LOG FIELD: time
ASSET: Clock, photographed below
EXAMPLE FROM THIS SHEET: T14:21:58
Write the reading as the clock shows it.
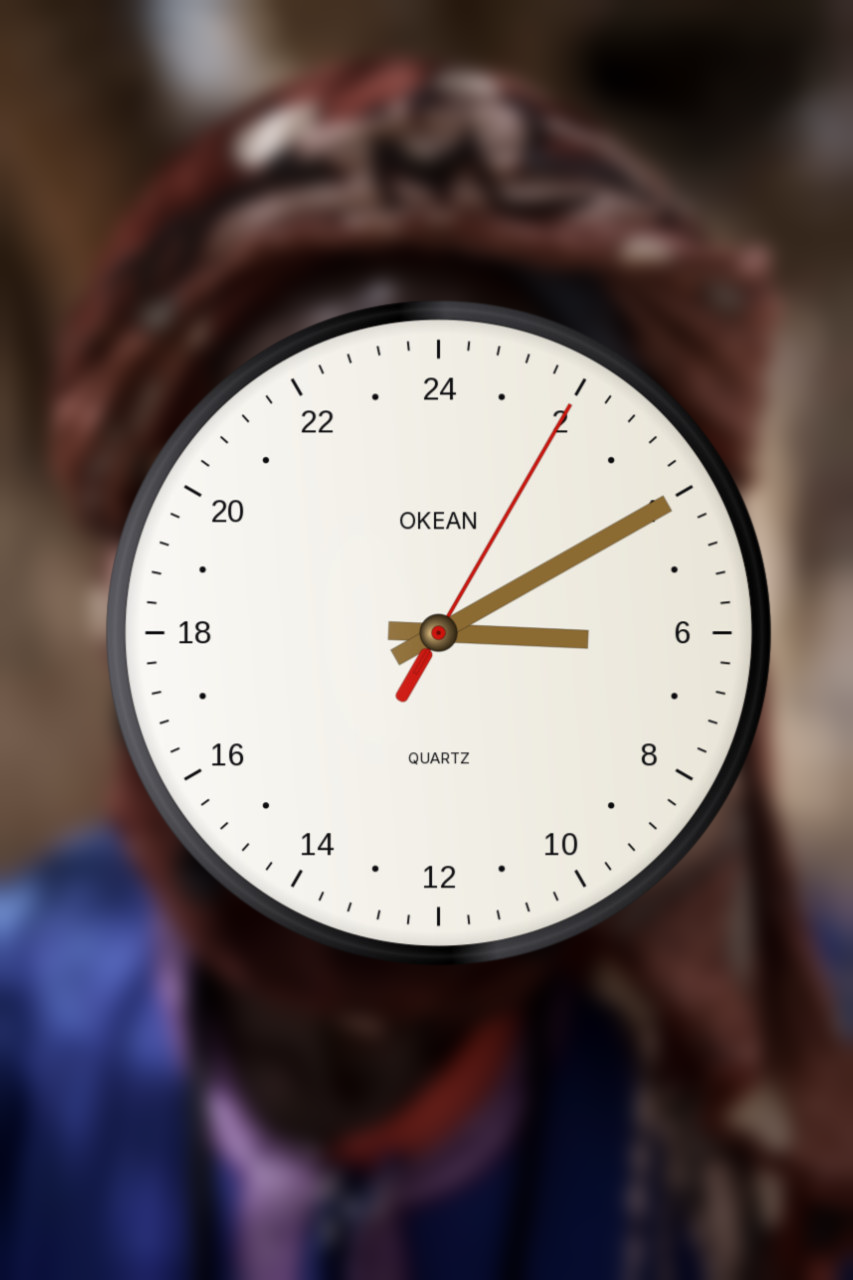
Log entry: T06:10:05
